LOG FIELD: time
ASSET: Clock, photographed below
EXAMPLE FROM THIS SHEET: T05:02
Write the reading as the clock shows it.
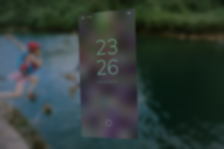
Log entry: T23:26
